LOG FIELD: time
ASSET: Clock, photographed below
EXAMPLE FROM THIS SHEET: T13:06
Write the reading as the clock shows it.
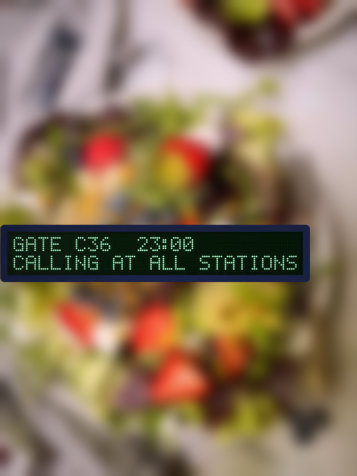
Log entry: T23:00
